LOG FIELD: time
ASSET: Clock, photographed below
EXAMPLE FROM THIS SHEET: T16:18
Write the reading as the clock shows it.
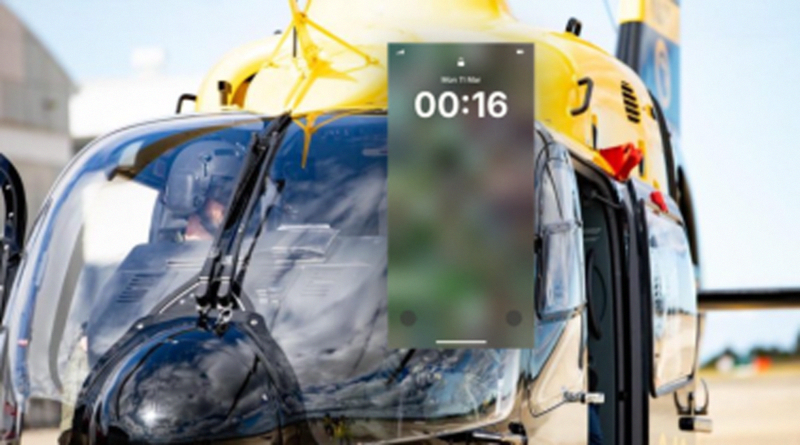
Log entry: T00:16
